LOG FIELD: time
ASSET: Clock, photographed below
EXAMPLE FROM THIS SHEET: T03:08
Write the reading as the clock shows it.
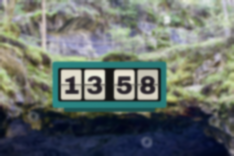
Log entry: T13:58
